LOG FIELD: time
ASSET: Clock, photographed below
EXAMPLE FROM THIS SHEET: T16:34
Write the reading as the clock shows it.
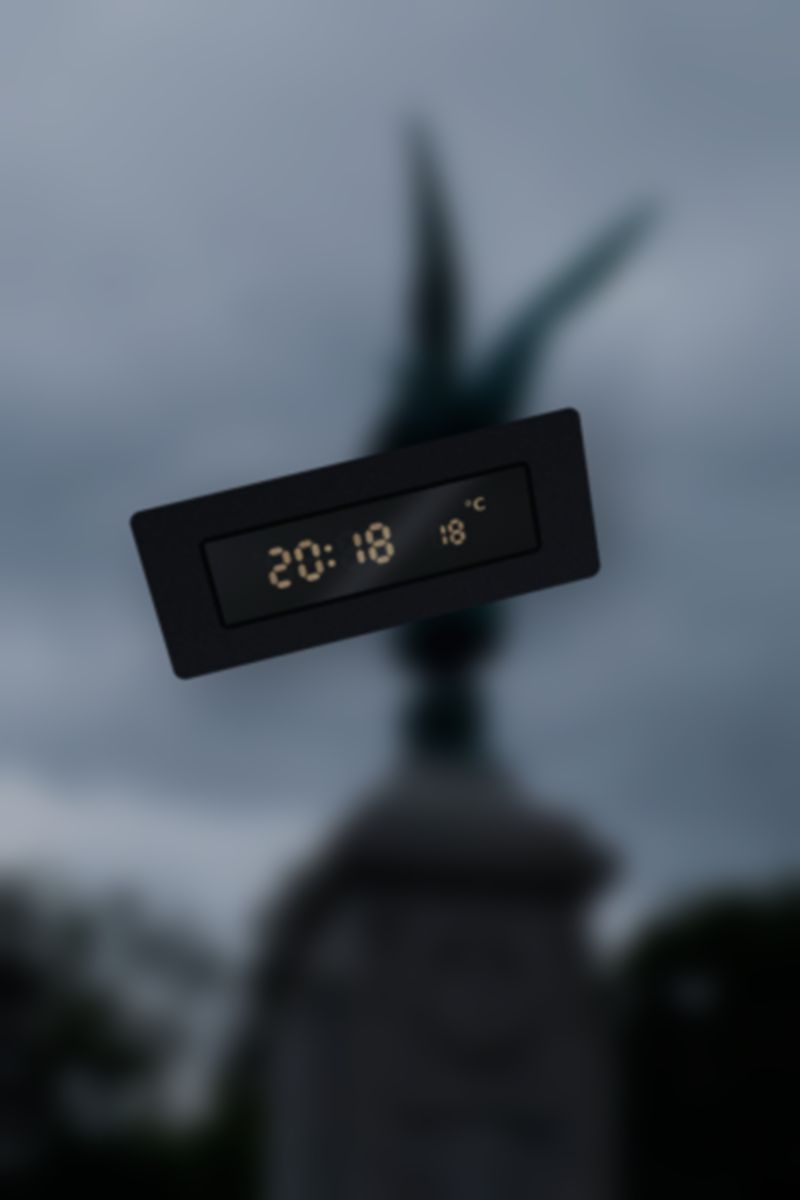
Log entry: T20:18
